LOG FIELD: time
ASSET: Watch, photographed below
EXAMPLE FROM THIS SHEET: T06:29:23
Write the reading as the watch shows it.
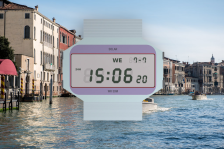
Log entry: T15:06:20
